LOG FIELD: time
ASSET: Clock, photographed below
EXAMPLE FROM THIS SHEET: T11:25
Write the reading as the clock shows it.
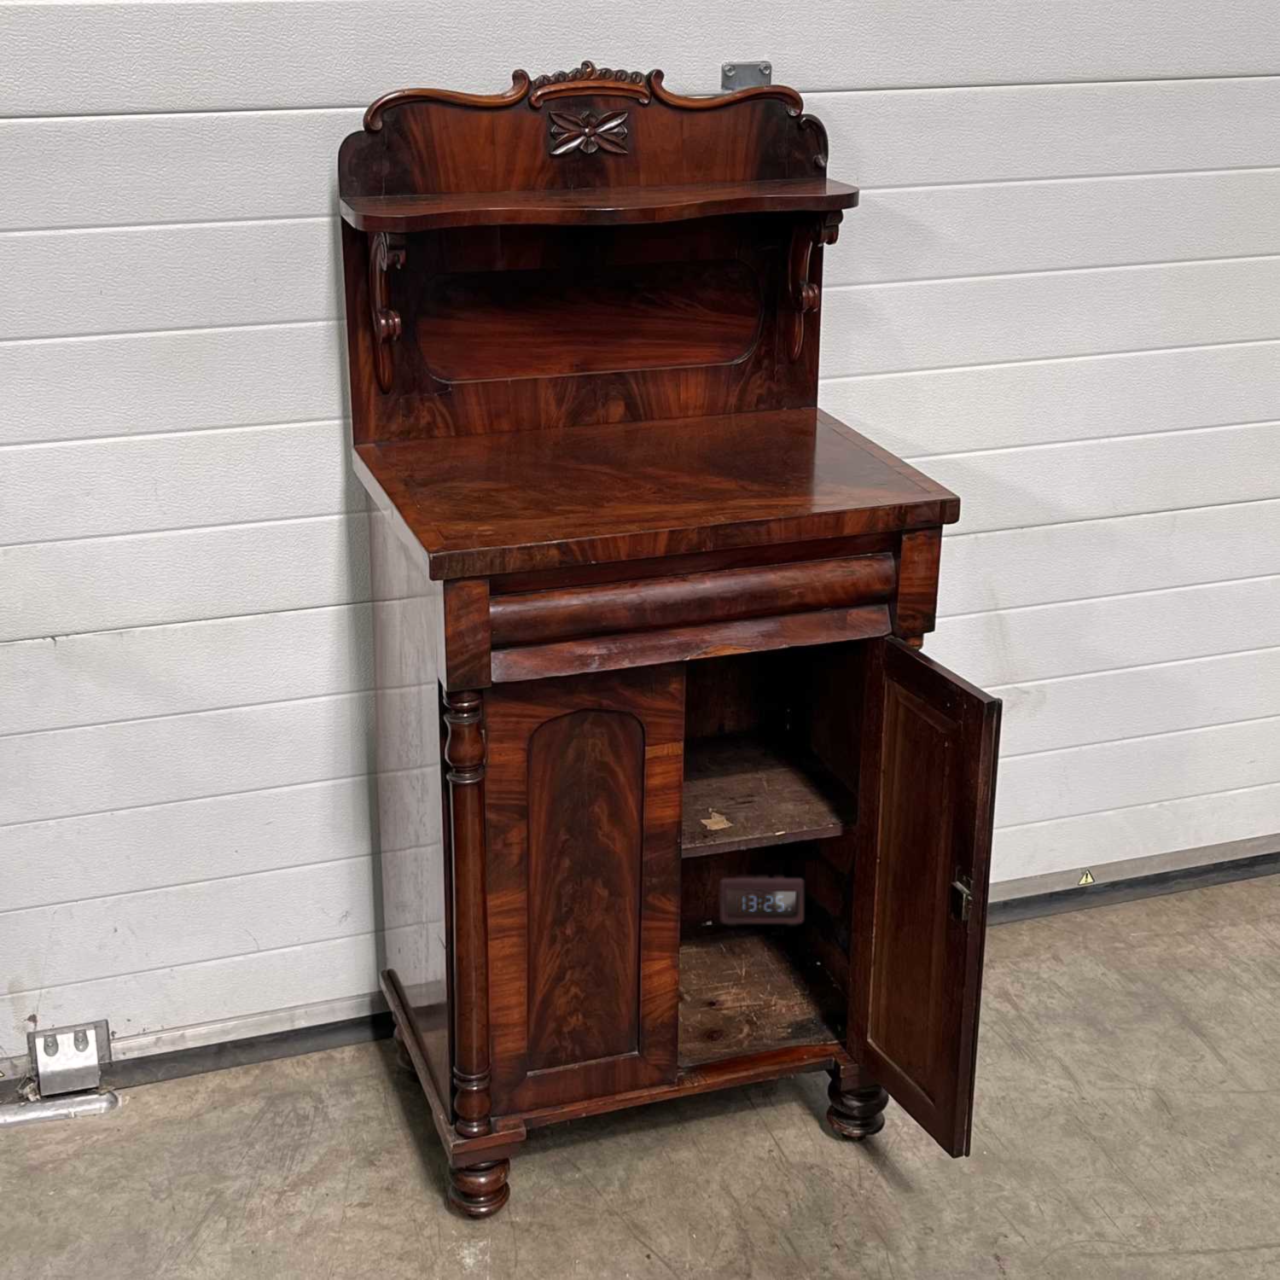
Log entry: T13:25
